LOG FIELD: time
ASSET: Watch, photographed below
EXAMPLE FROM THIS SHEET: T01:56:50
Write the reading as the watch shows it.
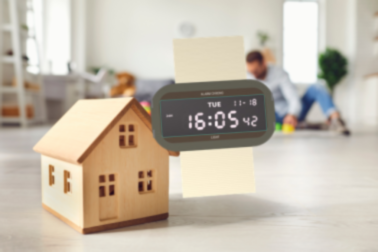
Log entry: T16:05:42
